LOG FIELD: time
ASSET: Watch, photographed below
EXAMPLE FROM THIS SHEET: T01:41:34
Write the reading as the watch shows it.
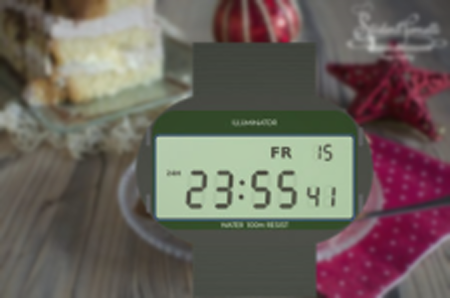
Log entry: T23:55:41
